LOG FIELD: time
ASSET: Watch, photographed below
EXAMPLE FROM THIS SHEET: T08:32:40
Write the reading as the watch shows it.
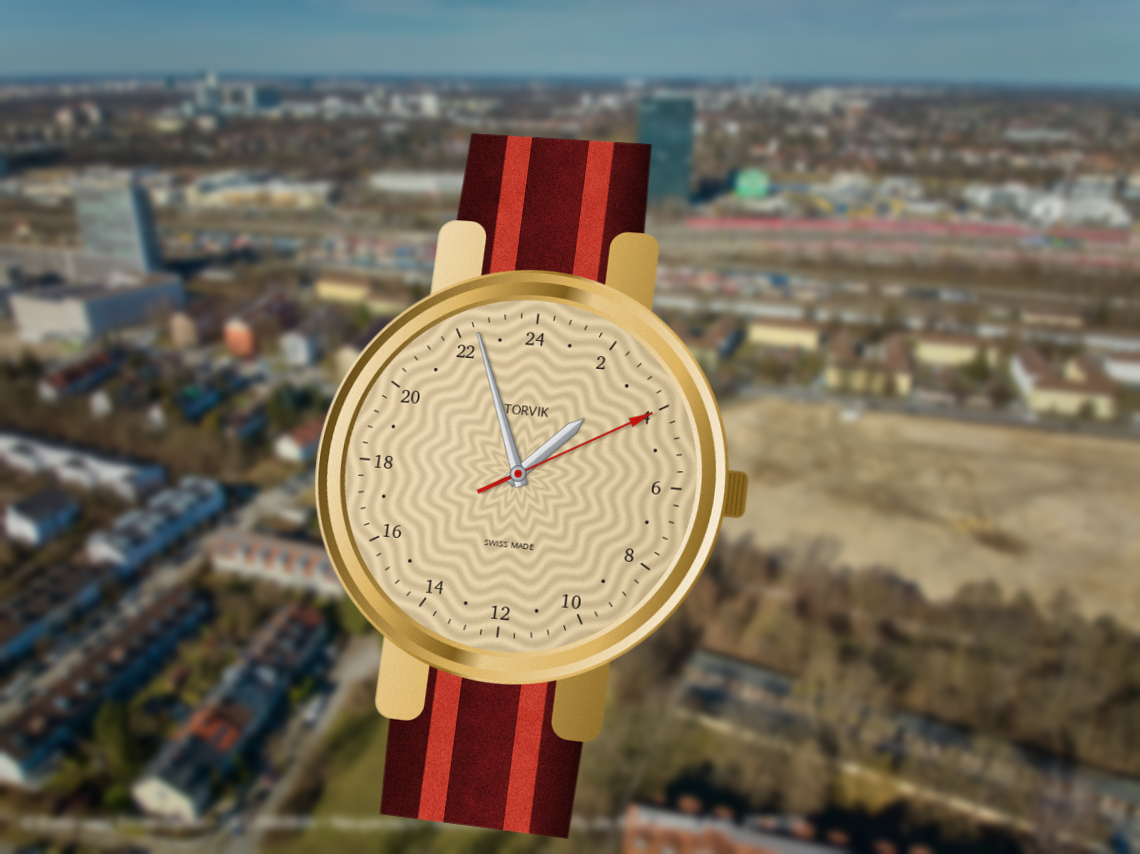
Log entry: T02:56:10
